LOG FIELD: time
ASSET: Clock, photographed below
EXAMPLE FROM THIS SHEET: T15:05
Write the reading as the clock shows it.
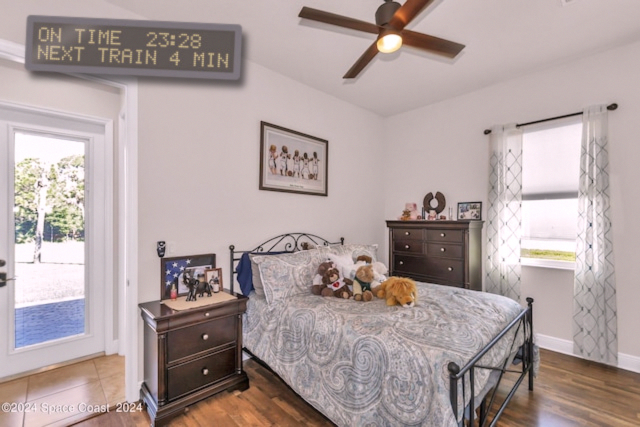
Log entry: T23:28
